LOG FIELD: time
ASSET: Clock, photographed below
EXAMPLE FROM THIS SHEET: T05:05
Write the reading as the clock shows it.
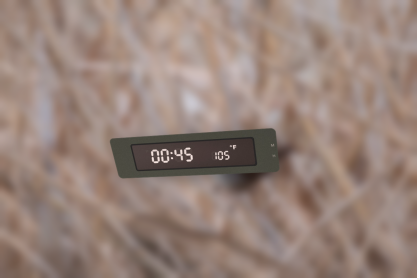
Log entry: T00:45
